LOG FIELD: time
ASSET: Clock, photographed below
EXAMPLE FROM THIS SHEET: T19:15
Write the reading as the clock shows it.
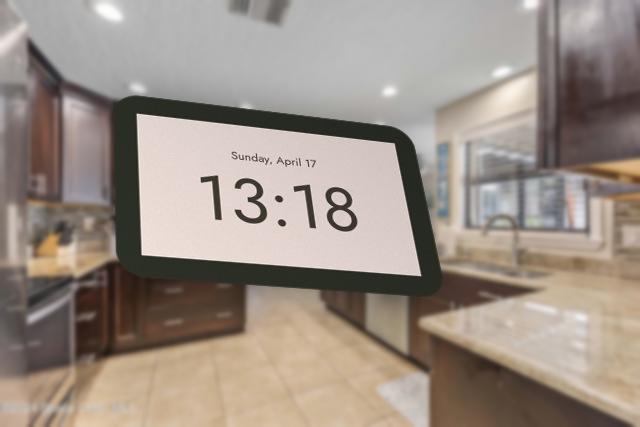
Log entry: T13:18
